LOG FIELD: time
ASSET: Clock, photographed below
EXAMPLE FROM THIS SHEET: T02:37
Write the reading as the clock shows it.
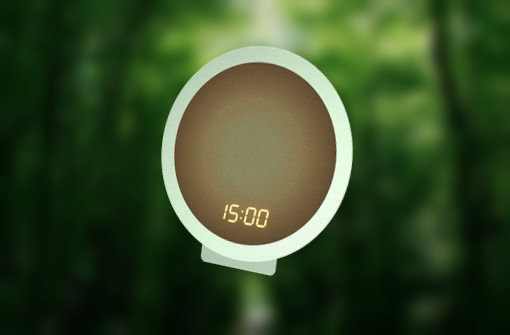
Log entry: T15:00
